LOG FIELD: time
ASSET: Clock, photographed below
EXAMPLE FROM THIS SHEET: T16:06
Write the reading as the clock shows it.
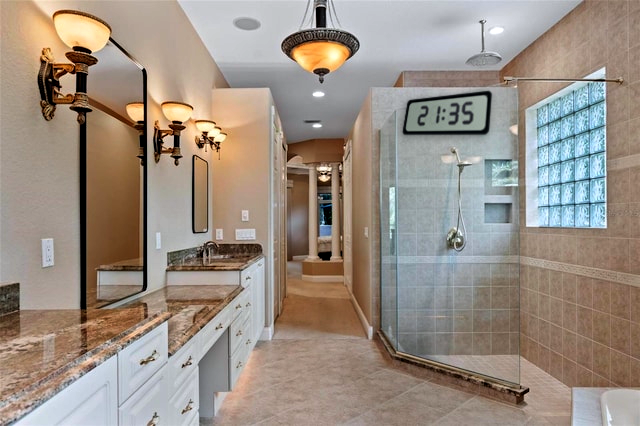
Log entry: T21:35
